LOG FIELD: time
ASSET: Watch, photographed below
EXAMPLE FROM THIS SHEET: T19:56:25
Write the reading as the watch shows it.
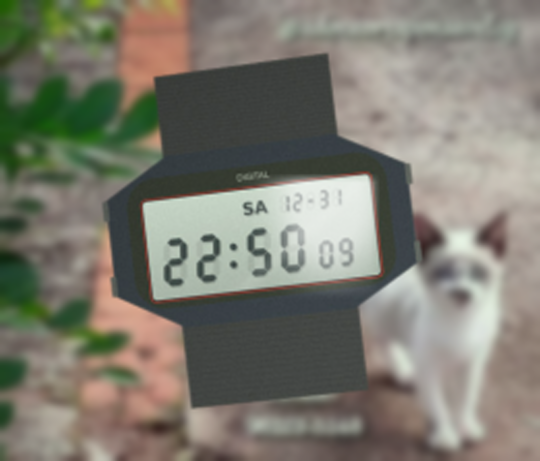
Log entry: T22:50:09
